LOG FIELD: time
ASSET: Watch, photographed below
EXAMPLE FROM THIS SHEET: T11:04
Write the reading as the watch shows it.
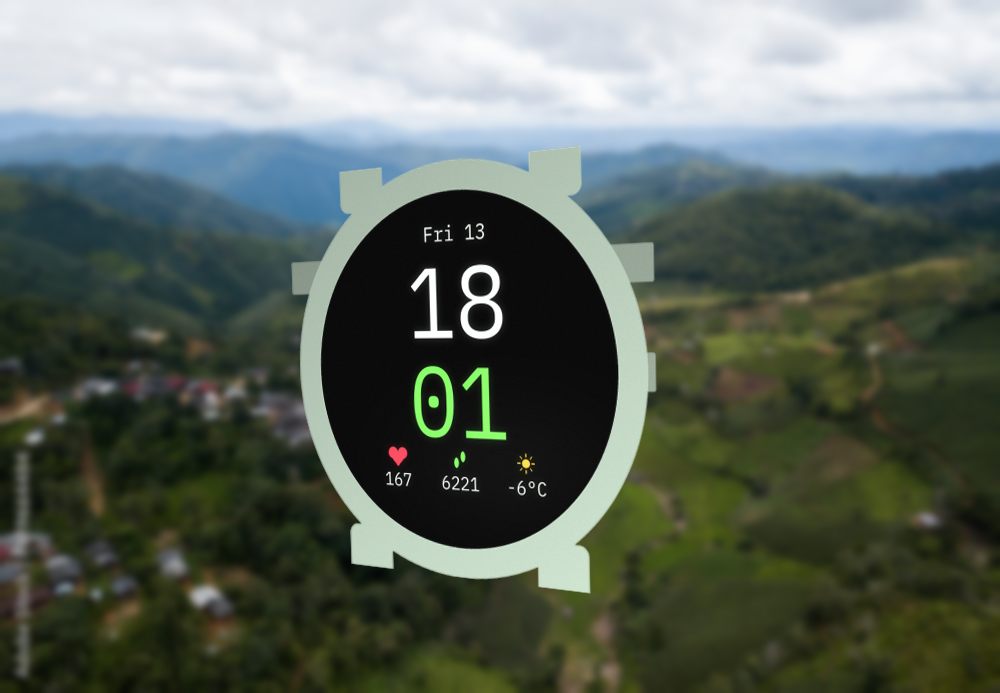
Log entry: T18:01
